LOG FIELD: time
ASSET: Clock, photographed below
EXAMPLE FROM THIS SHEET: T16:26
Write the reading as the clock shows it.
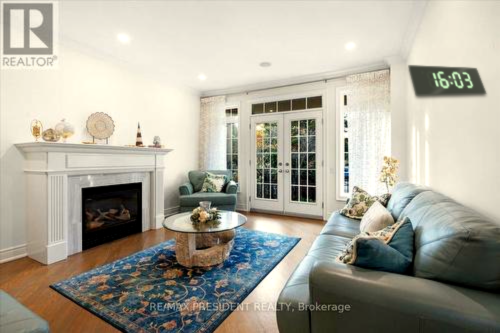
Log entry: T16:03
